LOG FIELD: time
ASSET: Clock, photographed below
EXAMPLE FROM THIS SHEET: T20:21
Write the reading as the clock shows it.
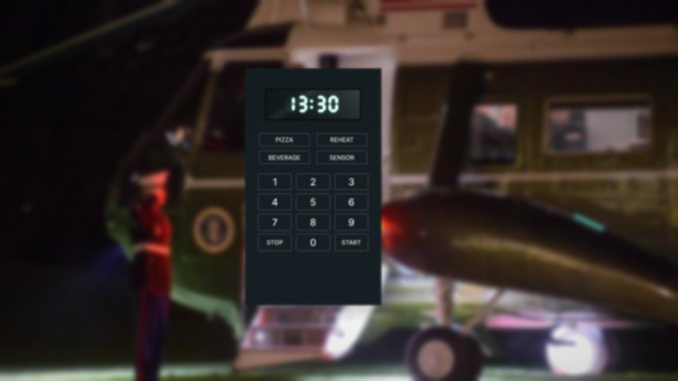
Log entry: T13:30
